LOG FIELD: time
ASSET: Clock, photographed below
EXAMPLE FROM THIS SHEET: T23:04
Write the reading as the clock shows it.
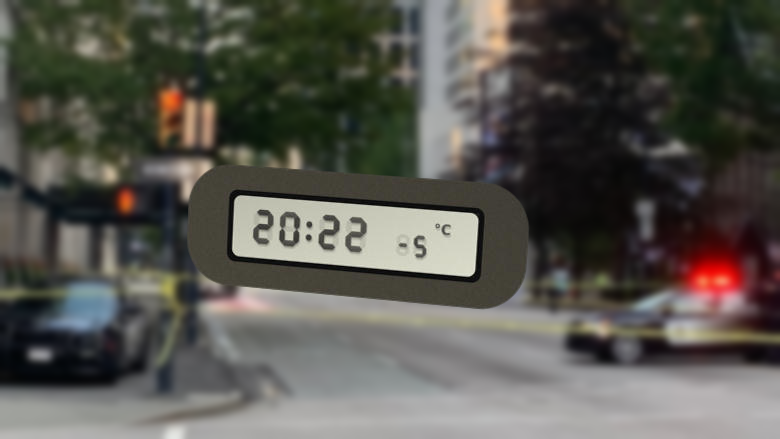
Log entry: T20:22
